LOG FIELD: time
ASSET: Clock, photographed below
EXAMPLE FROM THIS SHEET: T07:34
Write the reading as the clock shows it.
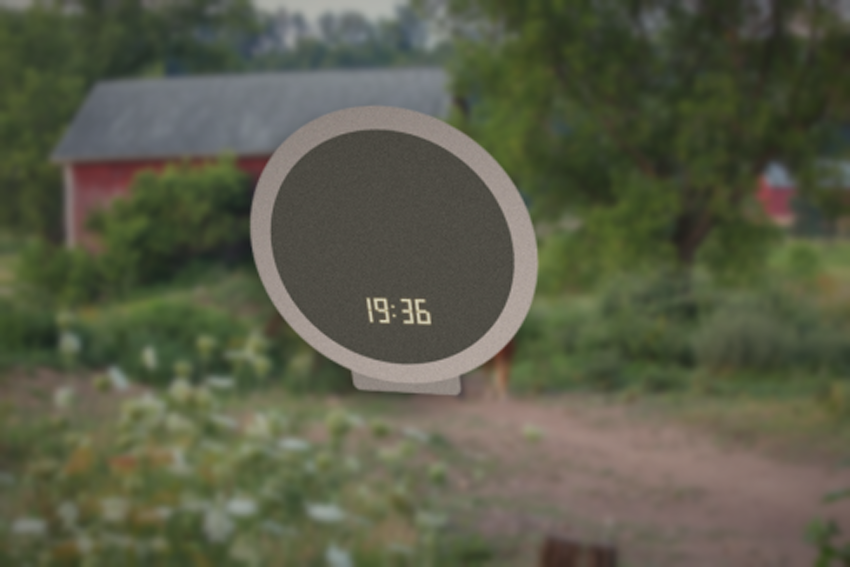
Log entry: T19:36
